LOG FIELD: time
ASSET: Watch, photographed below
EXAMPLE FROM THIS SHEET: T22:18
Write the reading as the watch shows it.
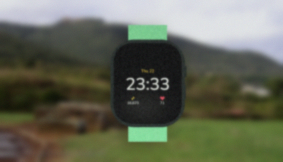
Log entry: T23:33
